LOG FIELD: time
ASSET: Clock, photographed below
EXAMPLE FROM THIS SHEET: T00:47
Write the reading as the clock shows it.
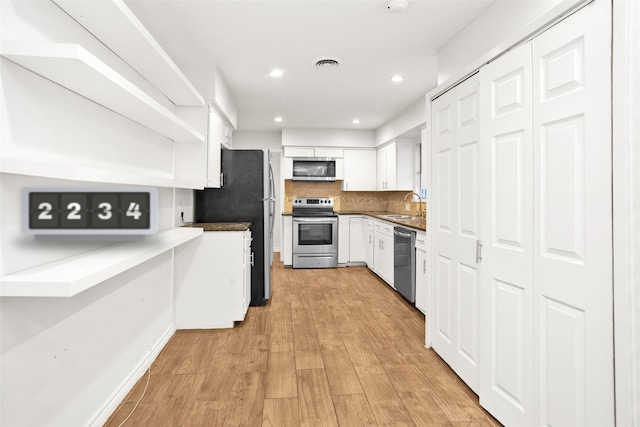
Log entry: T22:34
